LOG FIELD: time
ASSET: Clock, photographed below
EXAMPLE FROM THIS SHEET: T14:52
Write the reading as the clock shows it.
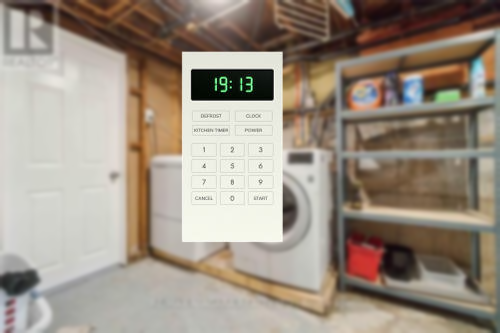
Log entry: T19:13
